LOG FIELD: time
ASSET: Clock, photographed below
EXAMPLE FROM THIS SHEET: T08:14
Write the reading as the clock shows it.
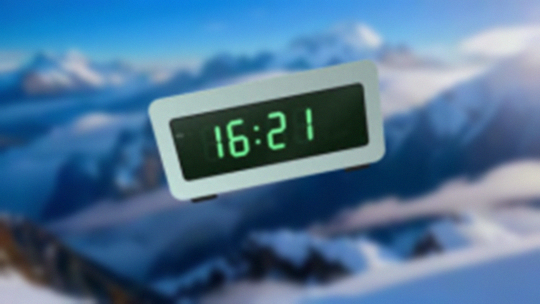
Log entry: T16:21
